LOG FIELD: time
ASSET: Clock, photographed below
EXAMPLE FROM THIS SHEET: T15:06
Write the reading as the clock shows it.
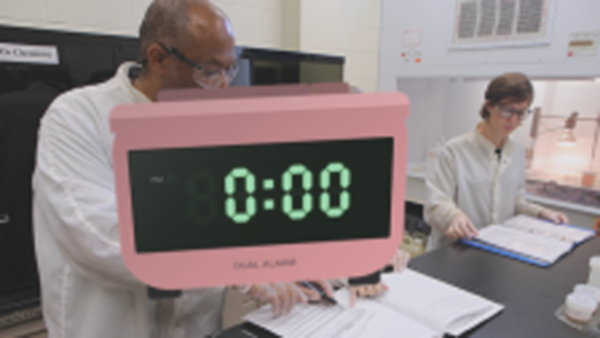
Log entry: T00:00
